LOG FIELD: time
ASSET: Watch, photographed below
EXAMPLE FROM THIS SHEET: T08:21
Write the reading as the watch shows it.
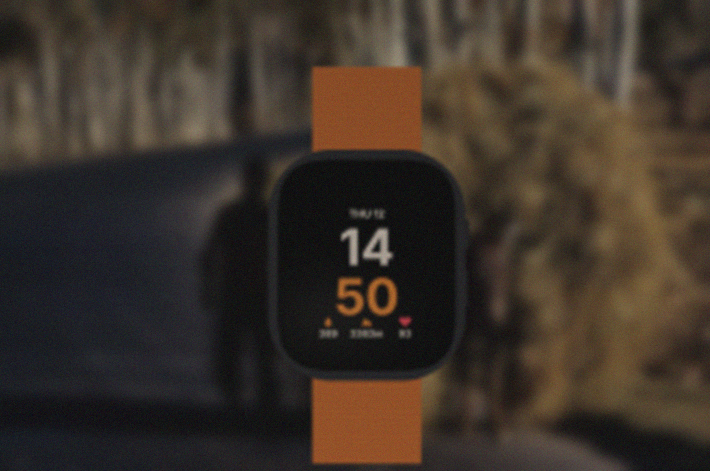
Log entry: T14:50
